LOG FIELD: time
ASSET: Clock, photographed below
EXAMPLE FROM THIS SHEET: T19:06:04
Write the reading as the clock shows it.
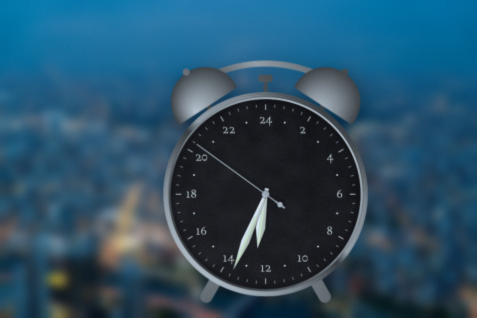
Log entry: T12:33:51
